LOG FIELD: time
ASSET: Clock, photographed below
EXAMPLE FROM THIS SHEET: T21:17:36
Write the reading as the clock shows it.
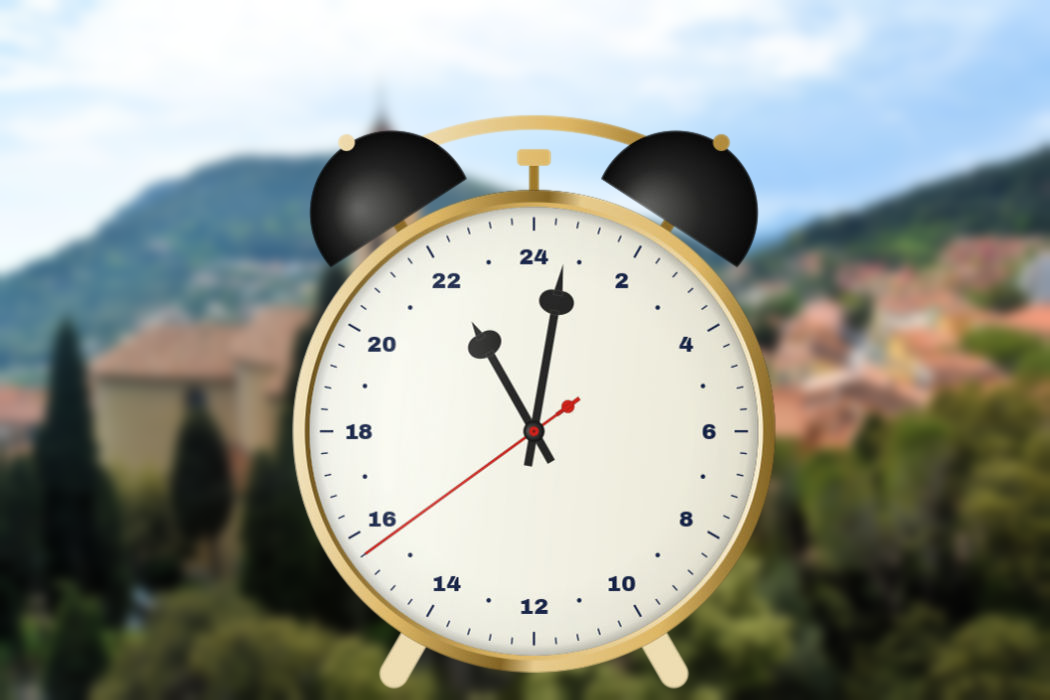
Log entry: T22:01:39
